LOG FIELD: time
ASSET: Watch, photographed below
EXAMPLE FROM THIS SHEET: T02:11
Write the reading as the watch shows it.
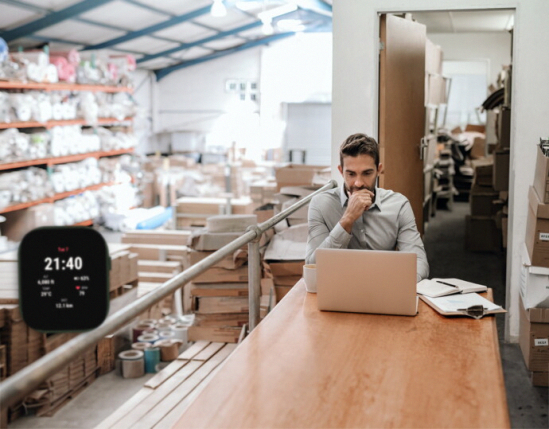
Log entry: T21:40
